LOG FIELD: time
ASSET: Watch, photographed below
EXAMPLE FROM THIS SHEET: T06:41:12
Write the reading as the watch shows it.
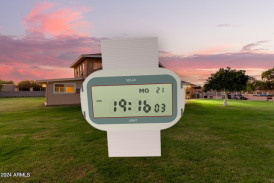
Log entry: T19:16:03
